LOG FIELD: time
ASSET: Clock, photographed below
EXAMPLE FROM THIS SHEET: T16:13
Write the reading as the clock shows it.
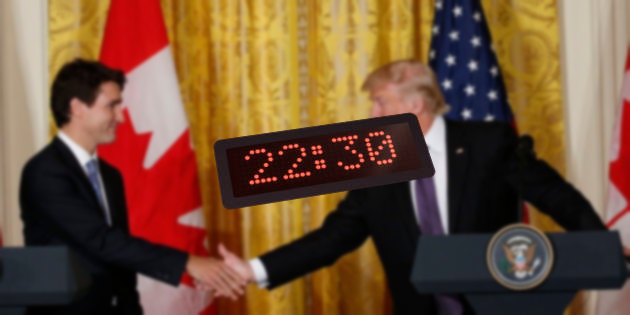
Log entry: T22:30
